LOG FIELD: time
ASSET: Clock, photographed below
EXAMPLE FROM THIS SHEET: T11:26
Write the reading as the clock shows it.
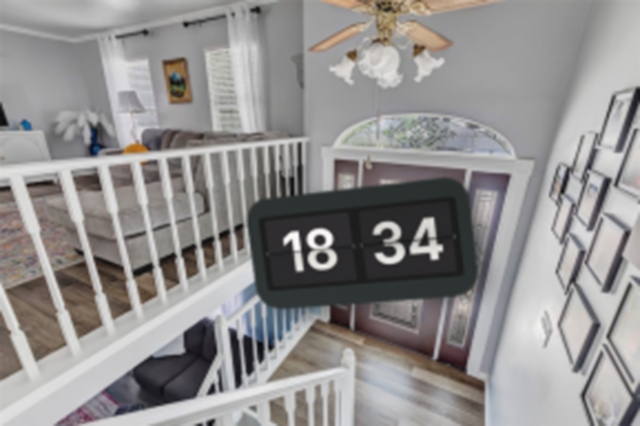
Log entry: T18:34
